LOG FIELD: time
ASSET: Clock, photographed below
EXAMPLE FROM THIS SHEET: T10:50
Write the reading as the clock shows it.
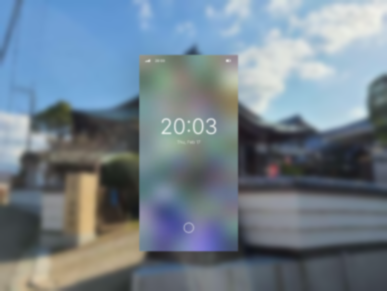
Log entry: T20:03
